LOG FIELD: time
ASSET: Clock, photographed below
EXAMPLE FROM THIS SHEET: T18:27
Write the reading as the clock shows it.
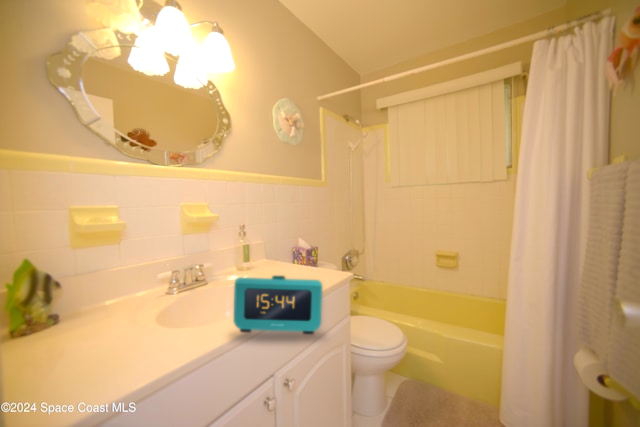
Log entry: T15:44
